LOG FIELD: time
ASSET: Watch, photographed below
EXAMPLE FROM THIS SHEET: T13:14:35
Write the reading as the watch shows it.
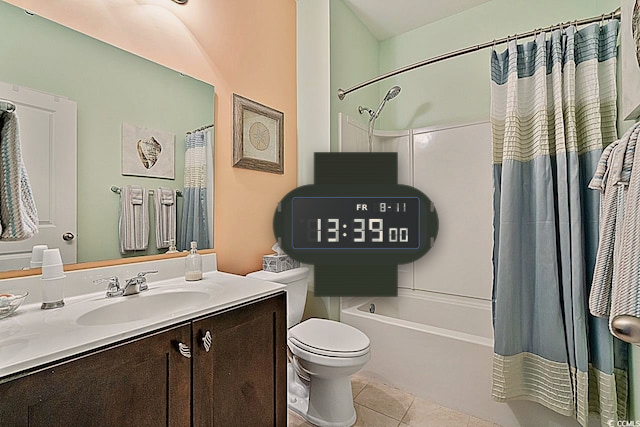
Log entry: T13:39:00
